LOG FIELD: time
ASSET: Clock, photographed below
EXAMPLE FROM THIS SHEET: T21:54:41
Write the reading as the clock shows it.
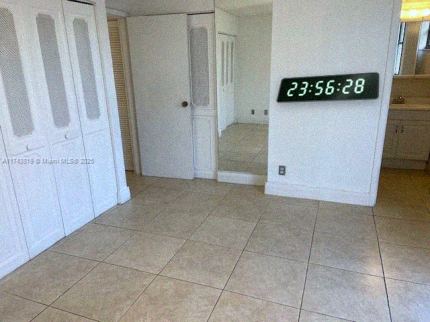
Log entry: T23:56:28
